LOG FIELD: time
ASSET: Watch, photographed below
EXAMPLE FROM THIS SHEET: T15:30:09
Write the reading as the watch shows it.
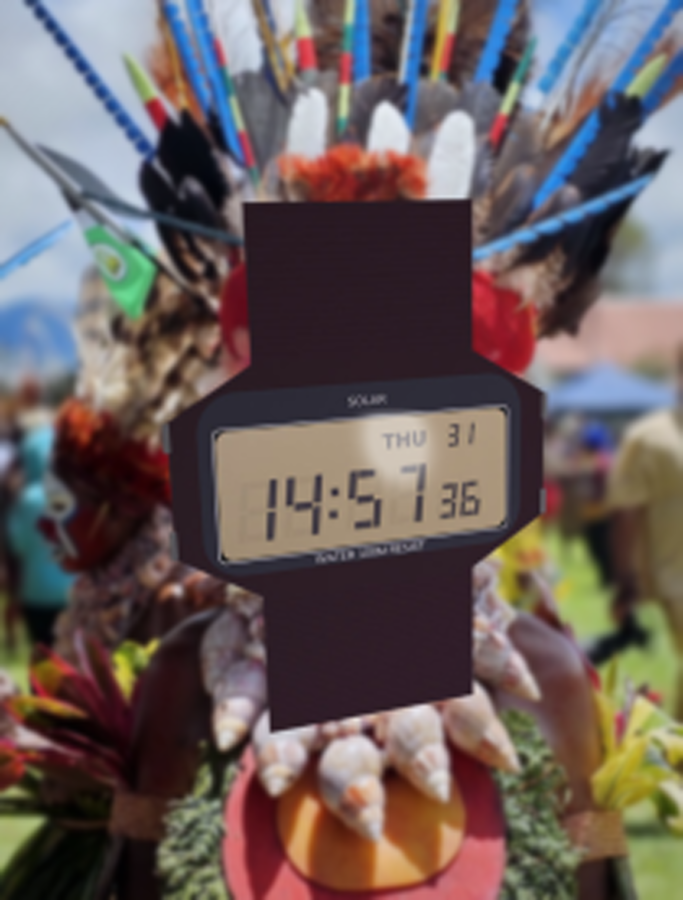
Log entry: T14:57:36
